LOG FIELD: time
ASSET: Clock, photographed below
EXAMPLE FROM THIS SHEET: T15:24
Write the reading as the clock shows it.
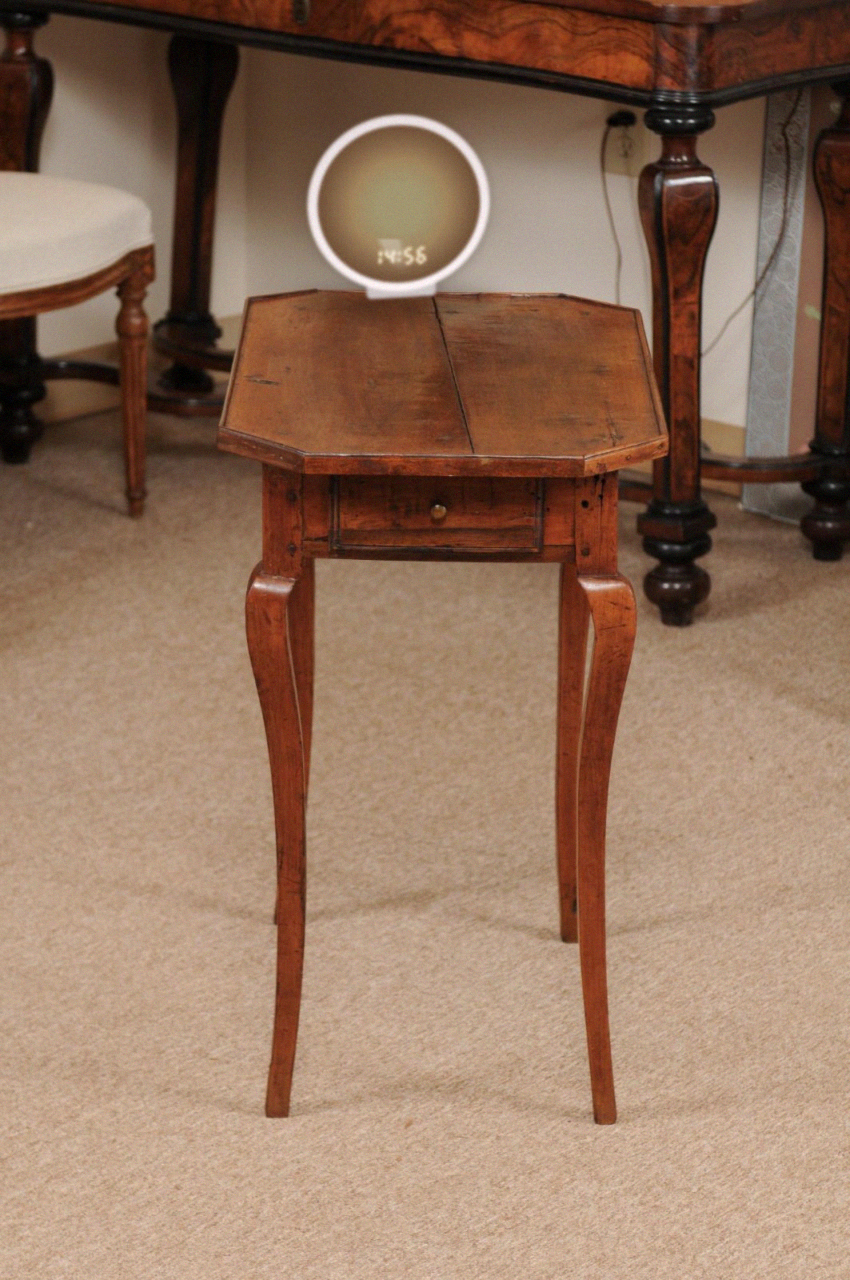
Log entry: T14:56
